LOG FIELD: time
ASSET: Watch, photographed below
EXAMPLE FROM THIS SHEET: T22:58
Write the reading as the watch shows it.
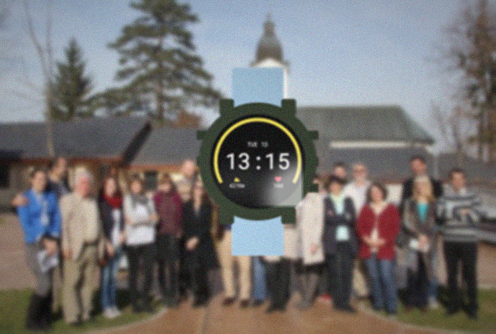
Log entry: T13:15
